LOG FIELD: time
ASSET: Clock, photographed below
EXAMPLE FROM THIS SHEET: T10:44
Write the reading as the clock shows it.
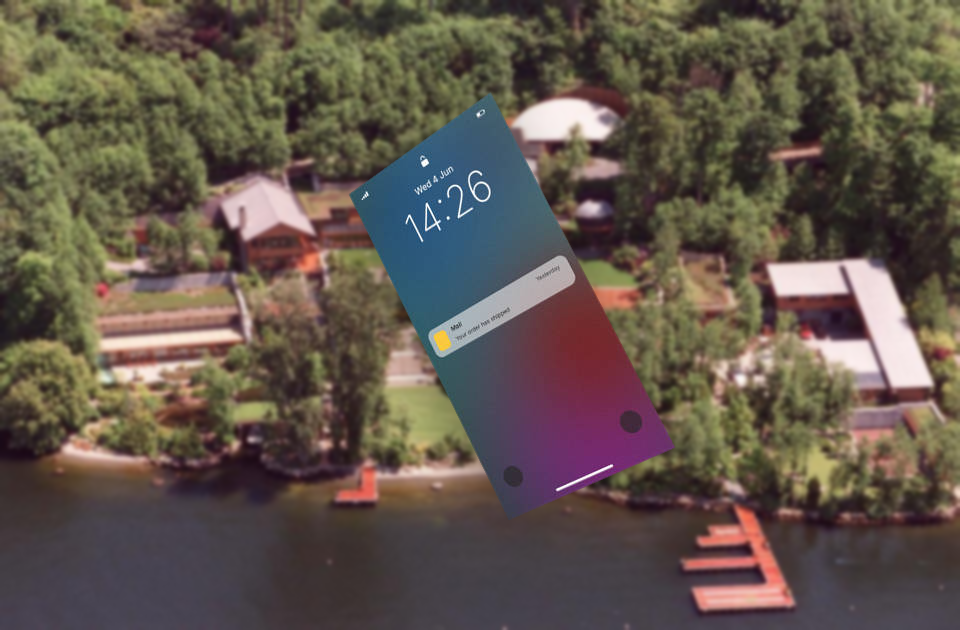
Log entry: T14:26
